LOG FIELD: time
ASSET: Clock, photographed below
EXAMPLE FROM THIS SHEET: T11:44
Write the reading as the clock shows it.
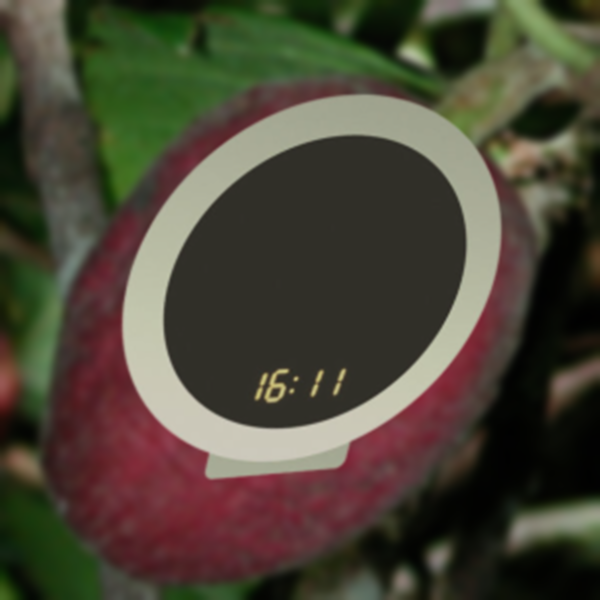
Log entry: T16:11
